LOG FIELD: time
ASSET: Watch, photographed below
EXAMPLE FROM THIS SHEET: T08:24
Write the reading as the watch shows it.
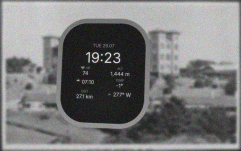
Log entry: T19:23
